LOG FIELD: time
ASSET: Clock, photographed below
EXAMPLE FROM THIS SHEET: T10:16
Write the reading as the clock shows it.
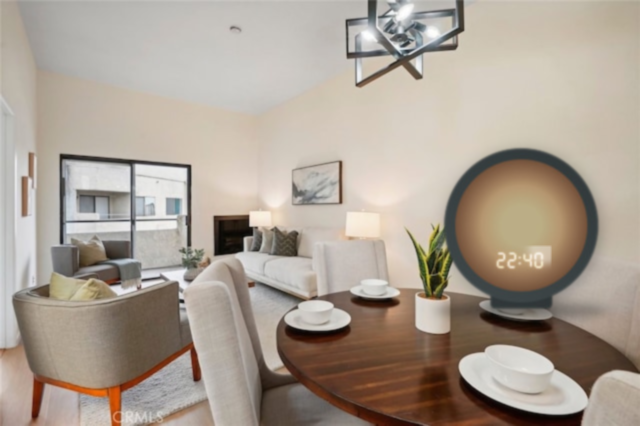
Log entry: T22:40
